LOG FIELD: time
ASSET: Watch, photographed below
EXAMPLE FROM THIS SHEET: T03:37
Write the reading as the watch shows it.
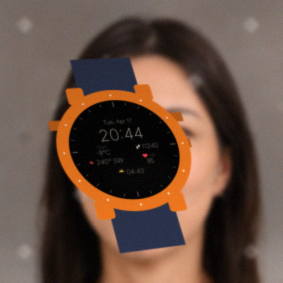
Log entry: T20:44
